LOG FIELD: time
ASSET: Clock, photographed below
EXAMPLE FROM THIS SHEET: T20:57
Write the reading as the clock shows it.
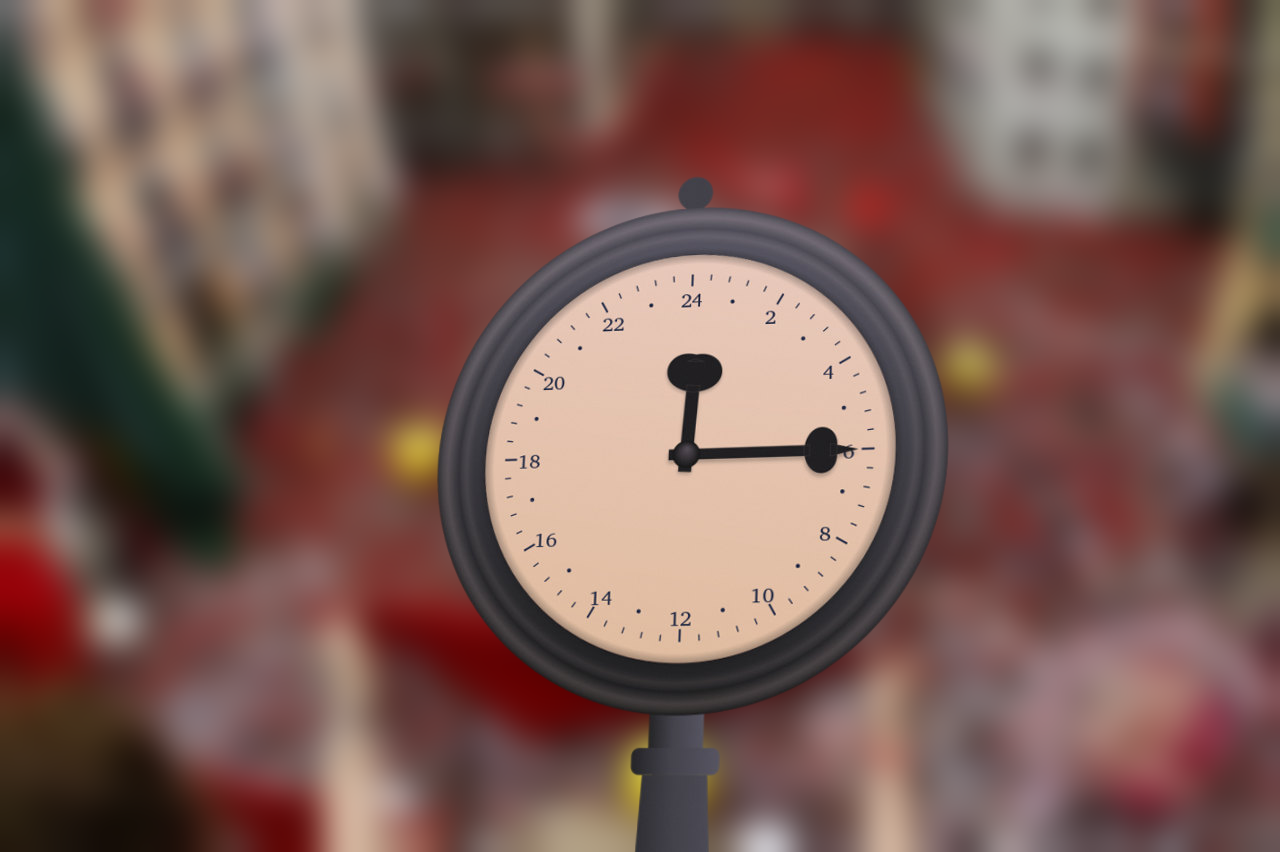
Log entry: T00:15
